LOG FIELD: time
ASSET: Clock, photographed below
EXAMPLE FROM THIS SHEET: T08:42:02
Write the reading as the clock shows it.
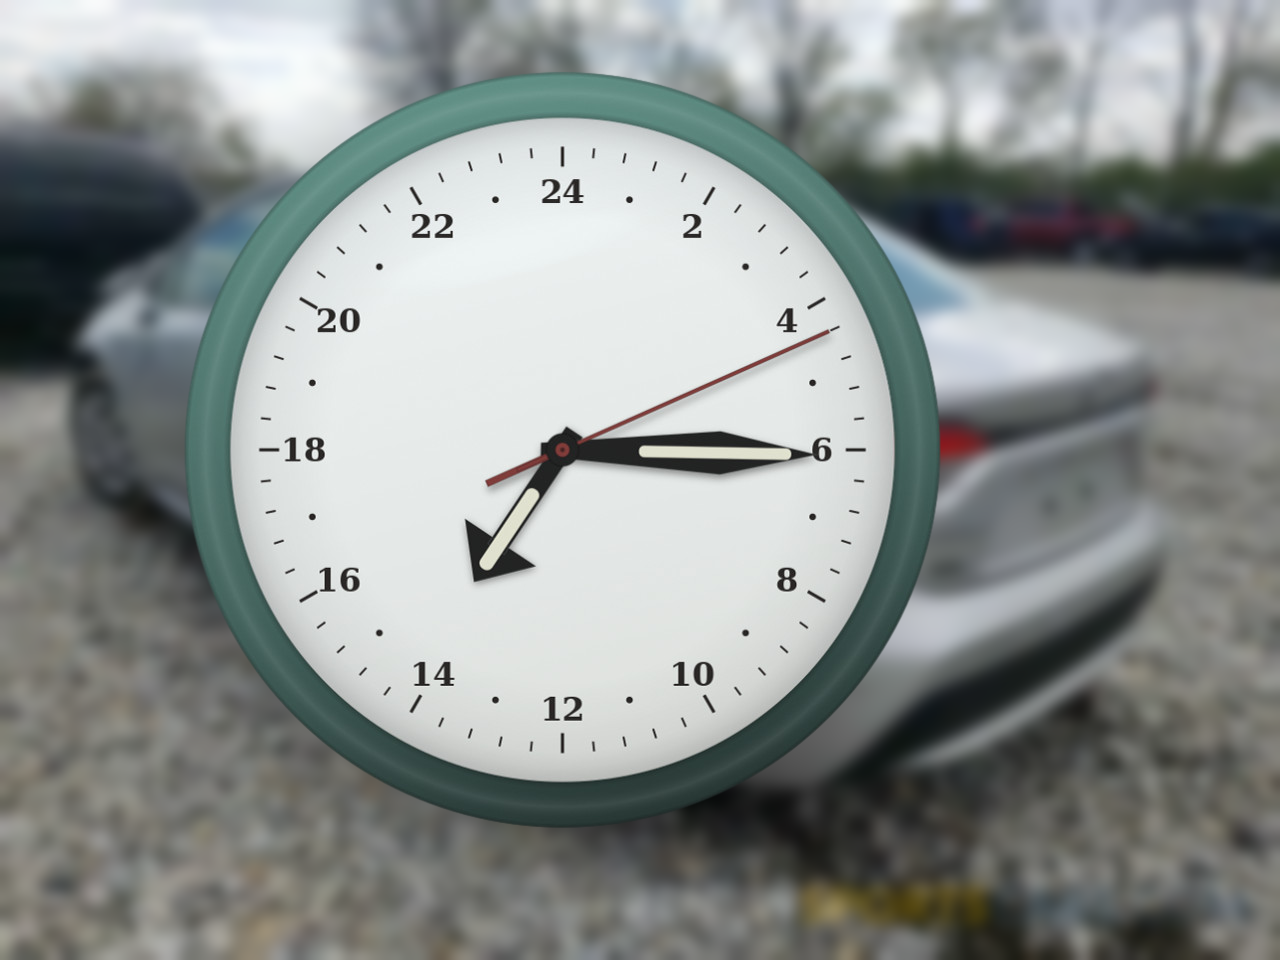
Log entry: T14:15:11
